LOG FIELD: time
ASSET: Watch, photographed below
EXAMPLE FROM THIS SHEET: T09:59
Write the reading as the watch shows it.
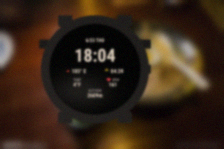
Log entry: T18:04
